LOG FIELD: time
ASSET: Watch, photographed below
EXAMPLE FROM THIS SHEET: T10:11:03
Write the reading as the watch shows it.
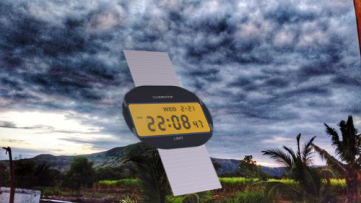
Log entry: T22:08:47
